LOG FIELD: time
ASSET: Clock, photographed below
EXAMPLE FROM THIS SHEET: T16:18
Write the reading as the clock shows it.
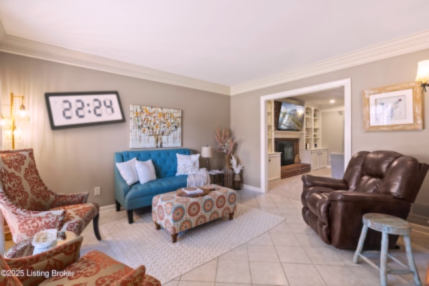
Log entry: T22:24
